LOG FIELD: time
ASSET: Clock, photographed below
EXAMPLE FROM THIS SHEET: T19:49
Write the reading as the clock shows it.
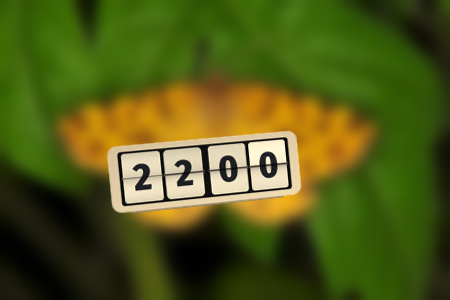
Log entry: T22:00
